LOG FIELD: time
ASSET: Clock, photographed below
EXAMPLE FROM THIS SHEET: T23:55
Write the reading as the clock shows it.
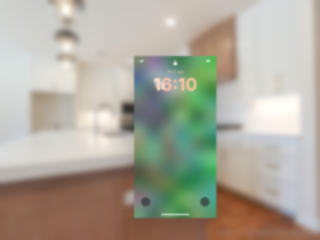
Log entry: T16:10
